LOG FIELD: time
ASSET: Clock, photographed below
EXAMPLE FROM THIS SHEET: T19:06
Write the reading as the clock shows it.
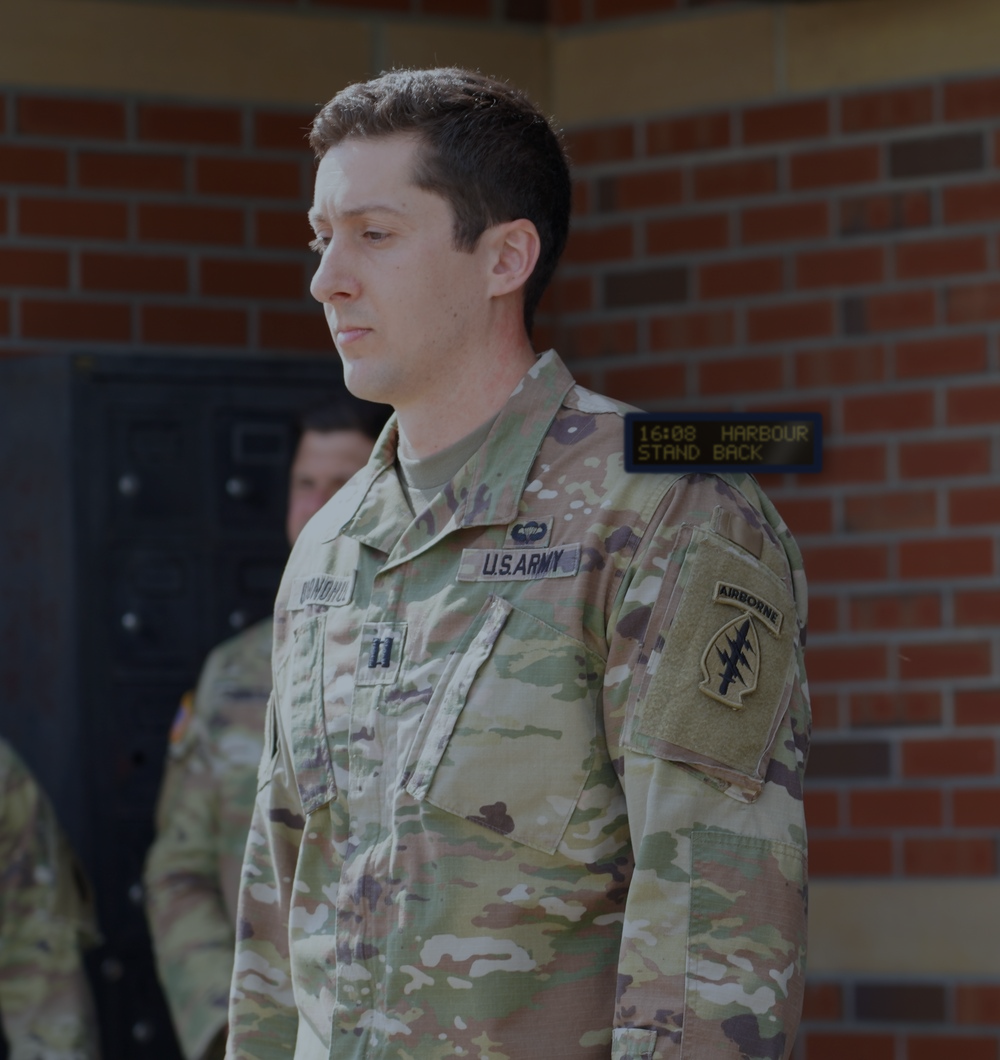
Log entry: T16:08
